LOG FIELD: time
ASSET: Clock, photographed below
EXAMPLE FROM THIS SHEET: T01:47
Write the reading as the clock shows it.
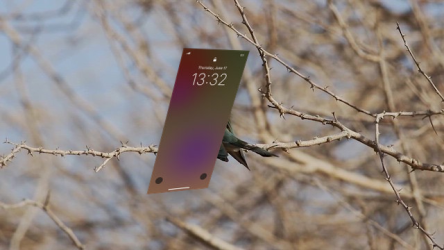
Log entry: T13:32
